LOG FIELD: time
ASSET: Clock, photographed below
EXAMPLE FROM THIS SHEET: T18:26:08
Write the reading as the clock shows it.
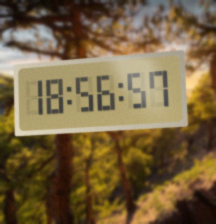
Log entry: T18:56:57
